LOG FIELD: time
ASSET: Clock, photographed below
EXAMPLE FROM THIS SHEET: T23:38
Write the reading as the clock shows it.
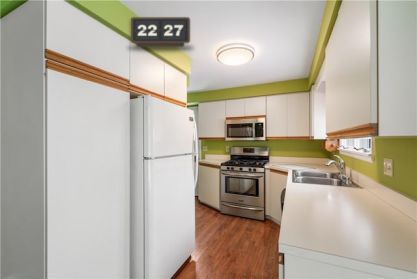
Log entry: T22:27
